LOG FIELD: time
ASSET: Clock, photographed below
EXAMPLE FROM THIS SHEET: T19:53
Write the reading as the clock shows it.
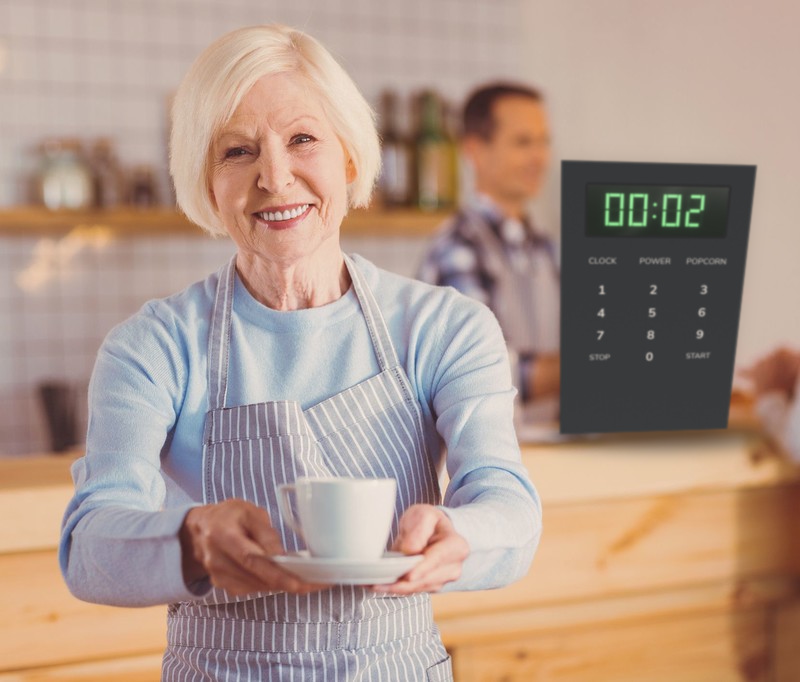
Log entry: T00:02
